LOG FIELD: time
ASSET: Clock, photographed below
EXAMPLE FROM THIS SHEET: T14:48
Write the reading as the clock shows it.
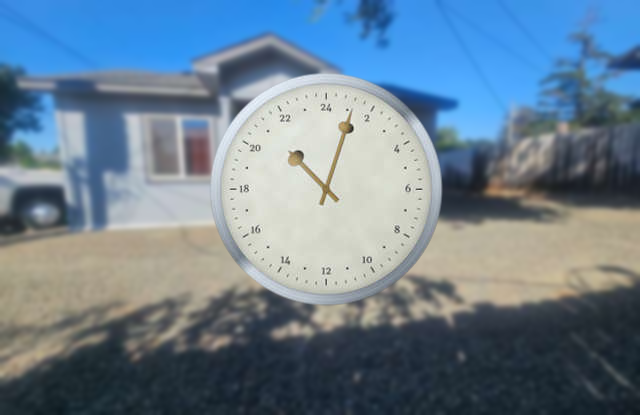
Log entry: T21:03
